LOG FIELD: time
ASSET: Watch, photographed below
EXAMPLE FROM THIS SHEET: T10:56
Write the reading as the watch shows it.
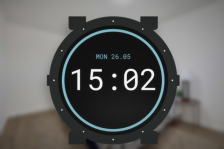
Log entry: T15:02
